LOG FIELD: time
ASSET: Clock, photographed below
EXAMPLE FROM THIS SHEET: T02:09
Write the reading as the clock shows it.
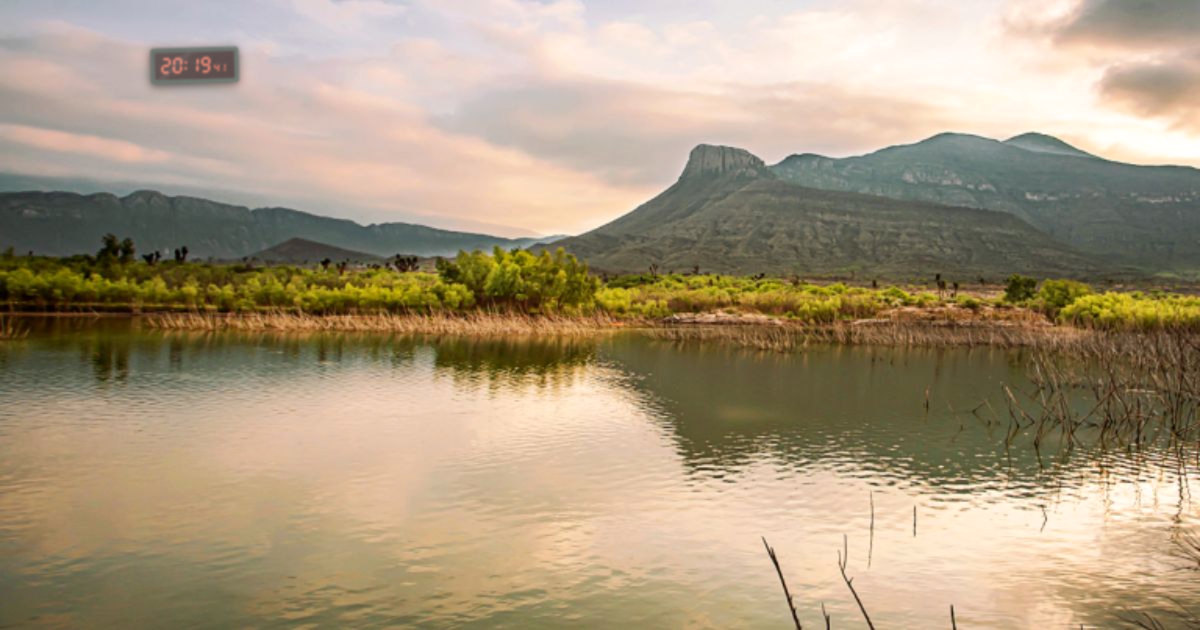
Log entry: T20:19
